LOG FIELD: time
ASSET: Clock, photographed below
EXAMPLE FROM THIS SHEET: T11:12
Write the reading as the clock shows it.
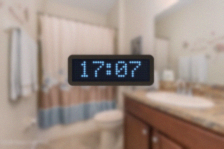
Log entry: T17:07
